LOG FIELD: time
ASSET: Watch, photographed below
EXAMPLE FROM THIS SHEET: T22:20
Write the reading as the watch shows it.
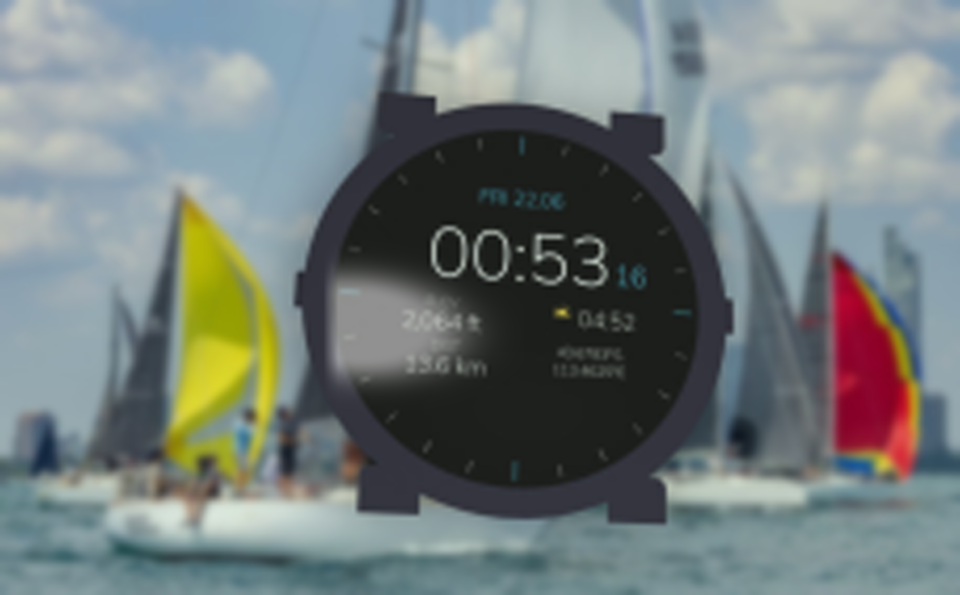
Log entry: T00:53
